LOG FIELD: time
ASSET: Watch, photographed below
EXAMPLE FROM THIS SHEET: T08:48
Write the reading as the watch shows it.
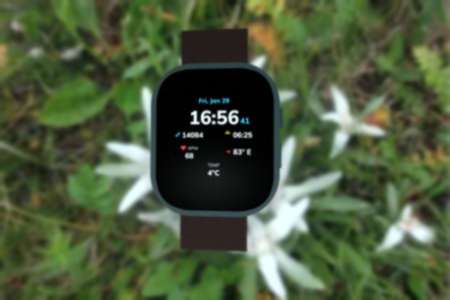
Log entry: T16:56
